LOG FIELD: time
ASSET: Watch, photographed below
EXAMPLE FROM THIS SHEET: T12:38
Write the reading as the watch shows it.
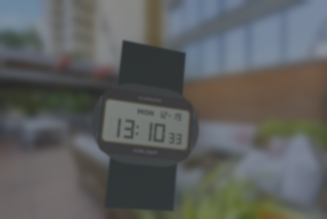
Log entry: T13:10
